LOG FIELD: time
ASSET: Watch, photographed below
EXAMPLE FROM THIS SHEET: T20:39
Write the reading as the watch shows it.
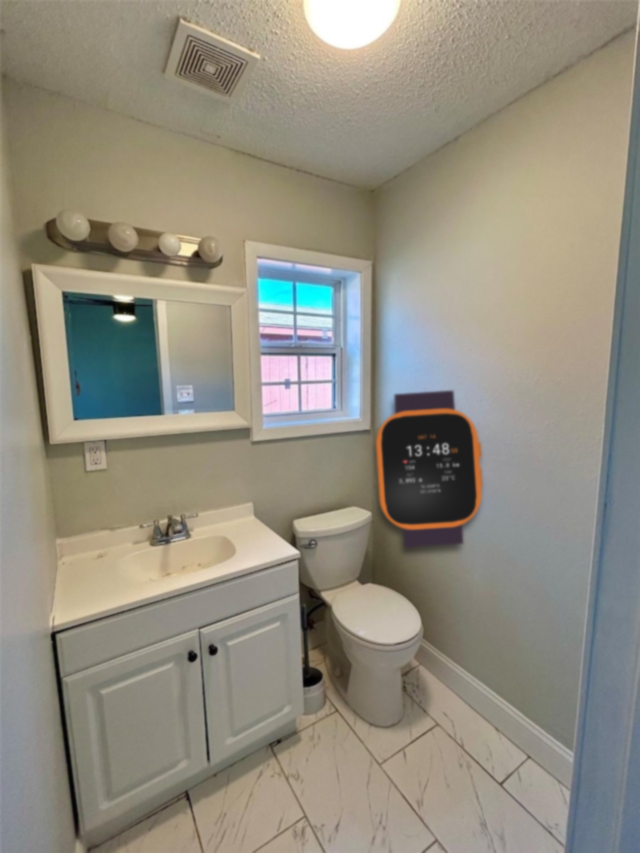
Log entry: T13:48
